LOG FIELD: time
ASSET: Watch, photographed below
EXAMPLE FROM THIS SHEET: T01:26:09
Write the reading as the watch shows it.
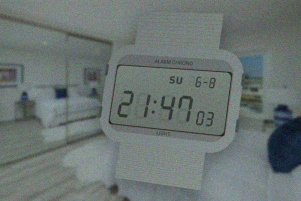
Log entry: T21:47:03
